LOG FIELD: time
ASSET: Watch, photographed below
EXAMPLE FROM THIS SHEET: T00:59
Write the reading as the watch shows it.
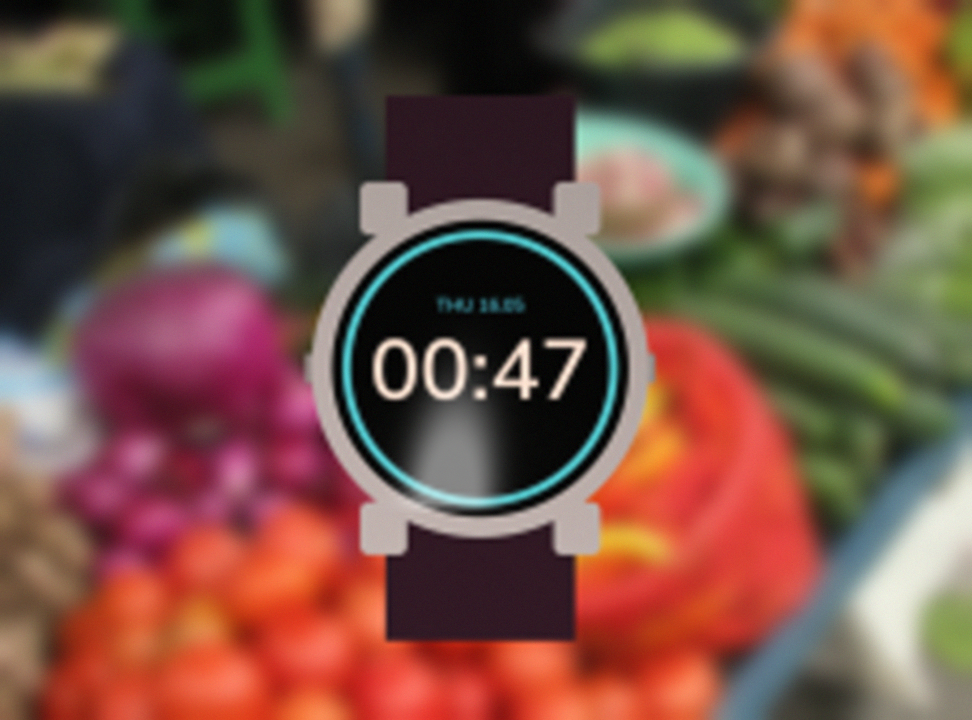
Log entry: T00:47
